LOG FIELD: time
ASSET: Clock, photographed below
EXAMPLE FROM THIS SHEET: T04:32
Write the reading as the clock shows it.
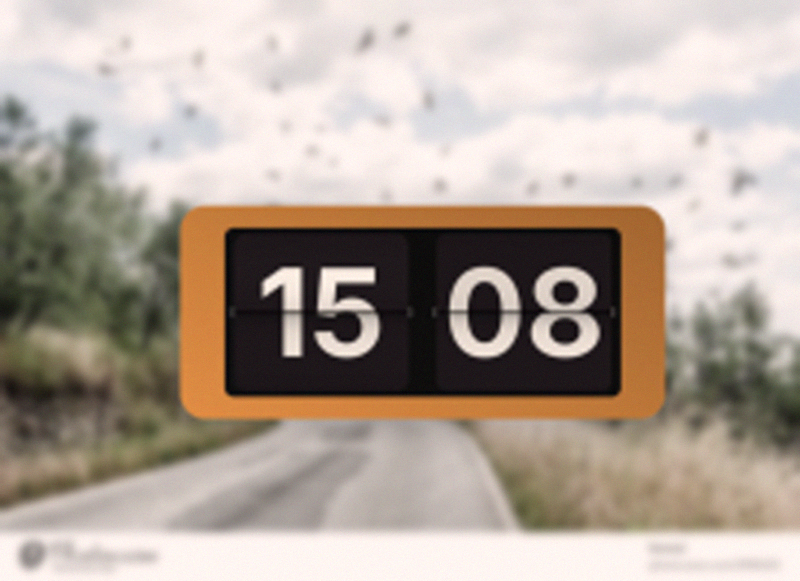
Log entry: T15:08
